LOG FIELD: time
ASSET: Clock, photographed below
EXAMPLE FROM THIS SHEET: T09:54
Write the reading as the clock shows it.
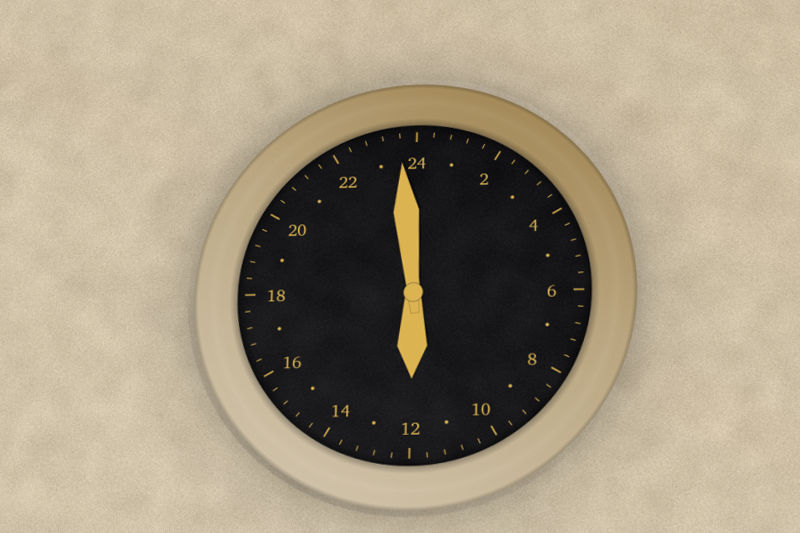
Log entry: T11:59
